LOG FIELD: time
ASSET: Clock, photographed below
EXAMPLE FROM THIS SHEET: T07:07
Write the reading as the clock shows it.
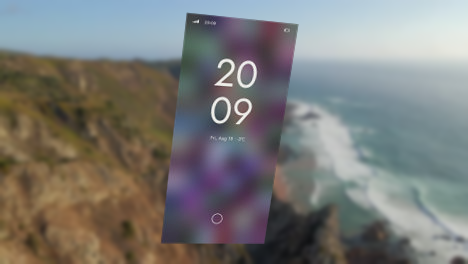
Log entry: T20:09
